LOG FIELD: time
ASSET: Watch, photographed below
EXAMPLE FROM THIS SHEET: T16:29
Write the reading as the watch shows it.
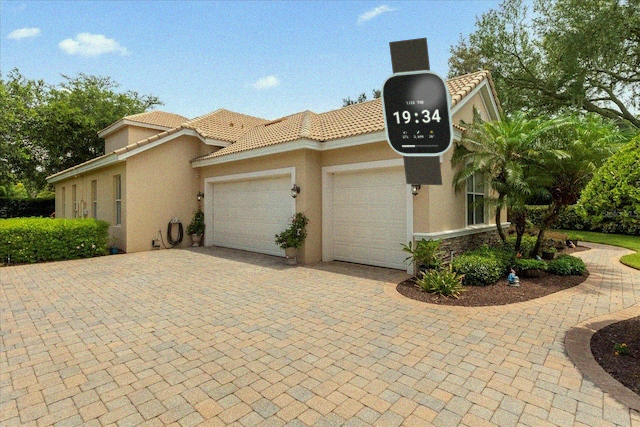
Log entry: T19:34
